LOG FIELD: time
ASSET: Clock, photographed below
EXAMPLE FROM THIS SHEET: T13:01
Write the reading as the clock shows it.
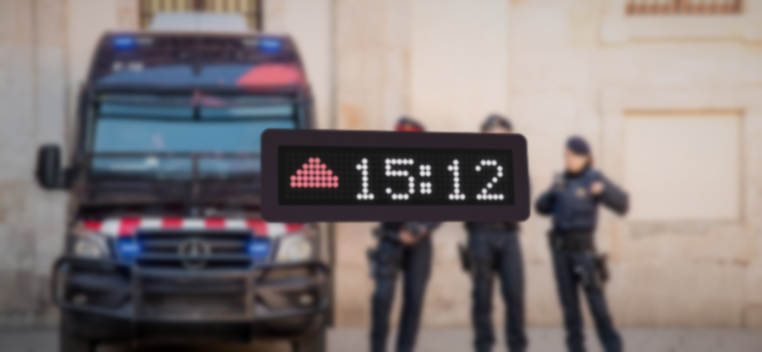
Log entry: T15:12
